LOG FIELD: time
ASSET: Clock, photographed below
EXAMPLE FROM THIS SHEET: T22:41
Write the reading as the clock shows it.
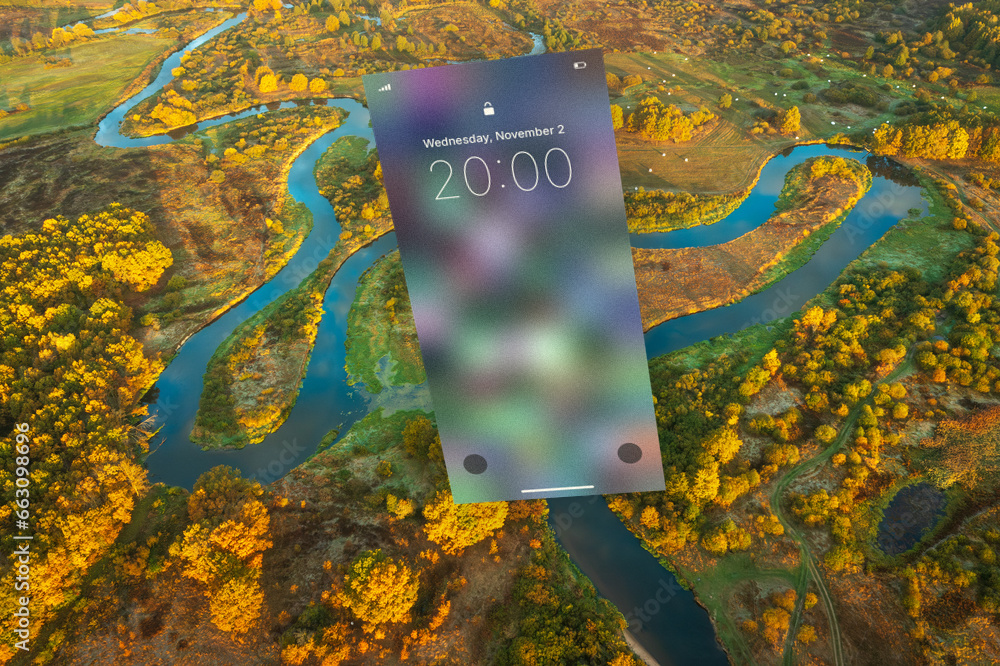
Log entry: T20:00
